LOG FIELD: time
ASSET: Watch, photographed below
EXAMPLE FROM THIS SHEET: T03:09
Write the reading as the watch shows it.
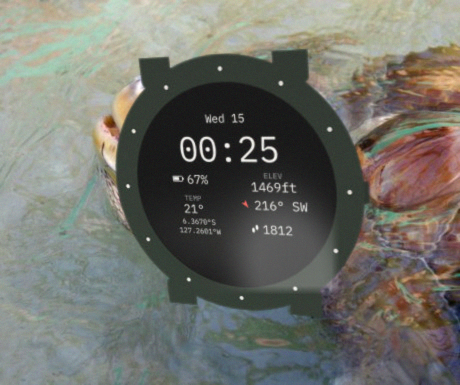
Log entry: T00:25
